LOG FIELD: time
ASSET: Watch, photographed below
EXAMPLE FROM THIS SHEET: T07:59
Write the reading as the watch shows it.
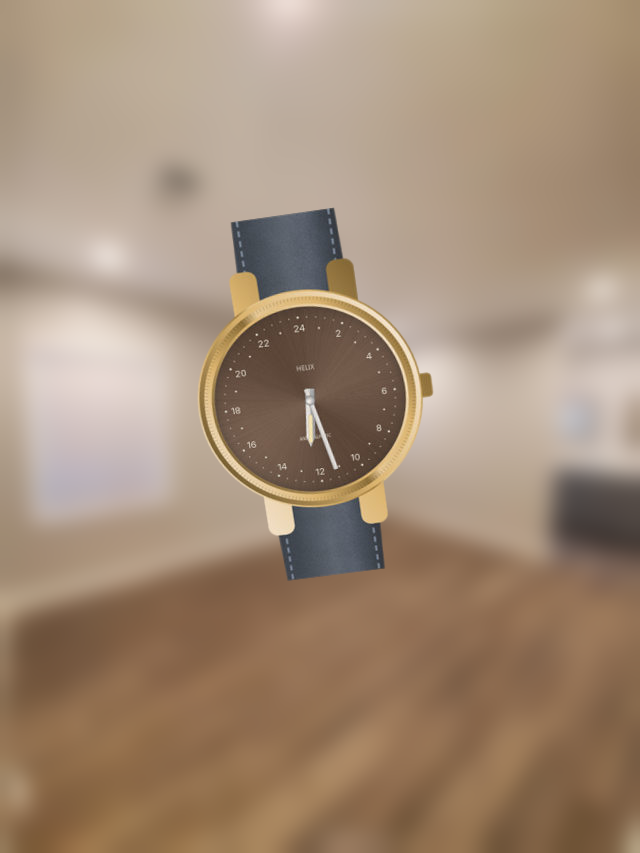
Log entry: T12:28
